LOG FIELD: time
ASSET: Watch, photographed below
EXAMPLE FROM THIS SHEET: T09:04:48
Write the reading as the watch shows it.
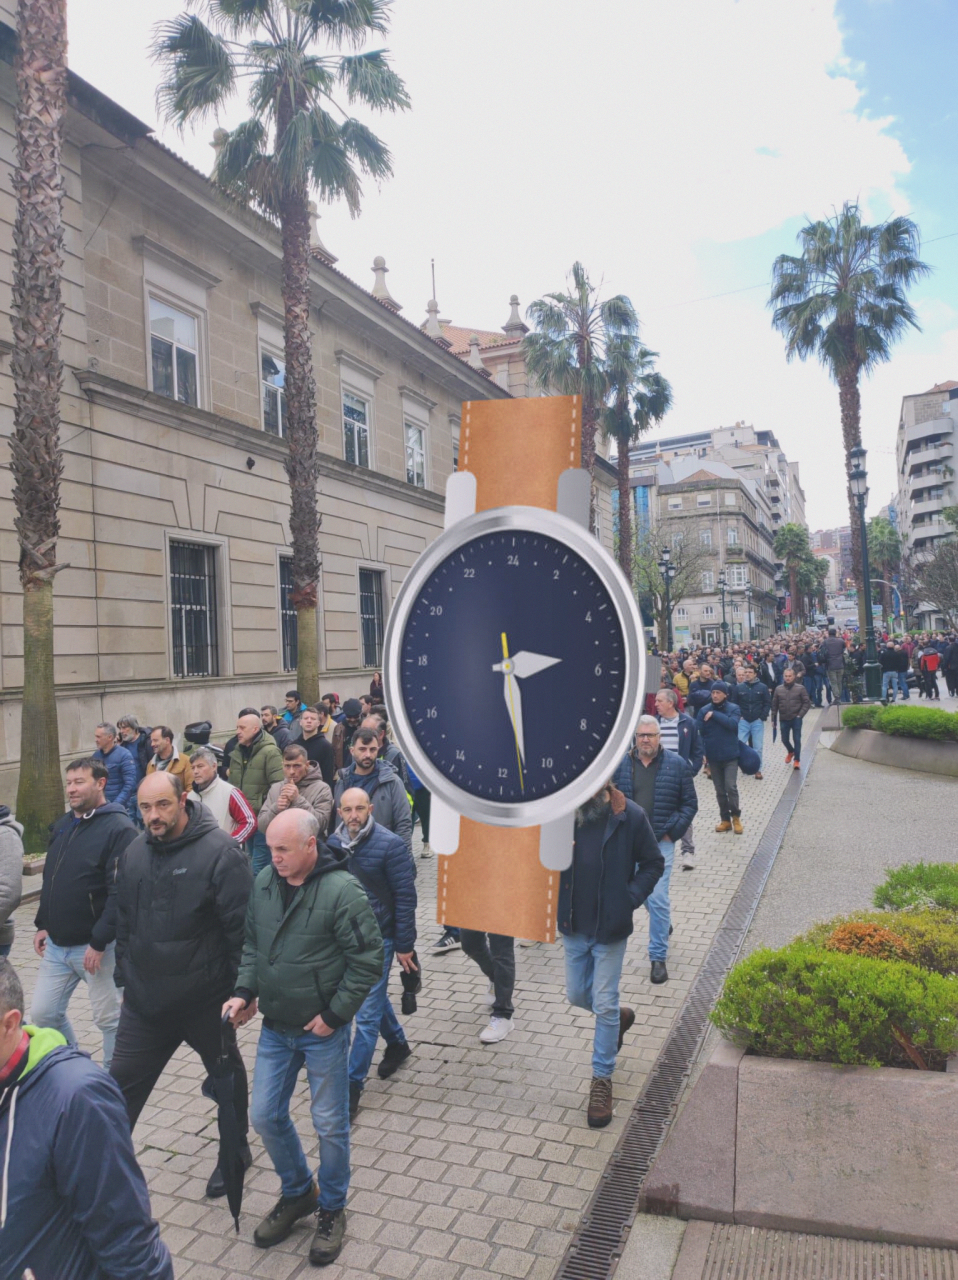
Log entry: T05:27:28
